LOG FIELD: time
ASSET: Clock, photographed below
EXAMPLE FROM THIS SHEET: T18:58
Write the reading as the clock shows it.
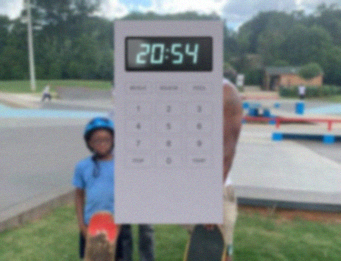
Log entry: T20:54
